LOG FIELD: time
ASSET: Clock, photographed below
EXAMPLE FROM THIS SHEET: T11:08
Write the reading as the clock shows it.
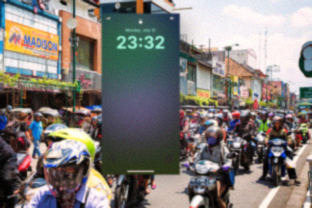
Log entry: T23:32
